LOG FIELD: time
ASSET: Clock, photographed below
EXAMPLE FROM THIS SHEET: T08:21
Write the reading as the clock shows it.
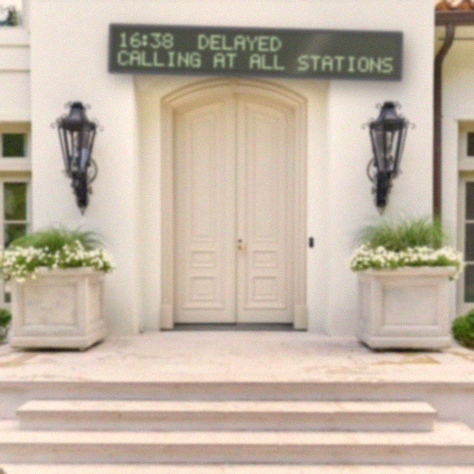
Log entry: T16:38
